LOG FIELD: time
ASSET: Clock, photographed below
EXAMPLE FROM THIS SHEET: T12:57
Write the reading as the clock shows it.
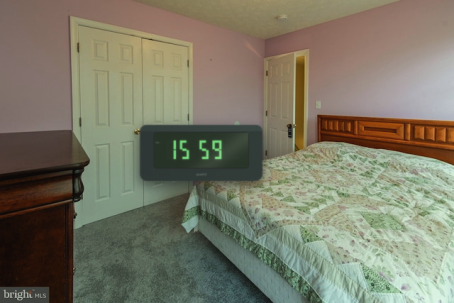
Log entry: T15:59
